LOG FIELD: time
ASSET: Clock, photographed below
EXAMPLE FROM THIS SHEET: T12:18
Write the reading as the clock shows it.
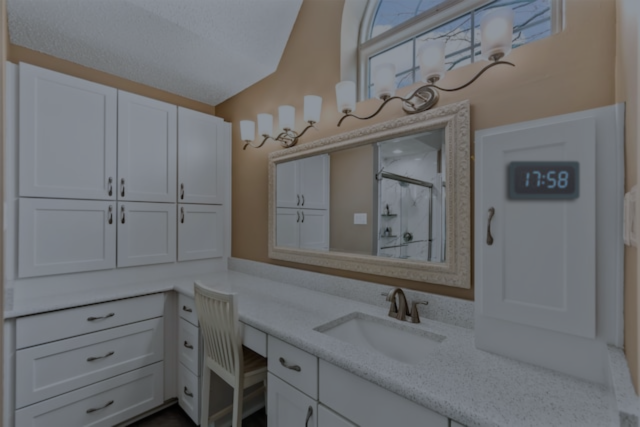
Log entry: T17:58
